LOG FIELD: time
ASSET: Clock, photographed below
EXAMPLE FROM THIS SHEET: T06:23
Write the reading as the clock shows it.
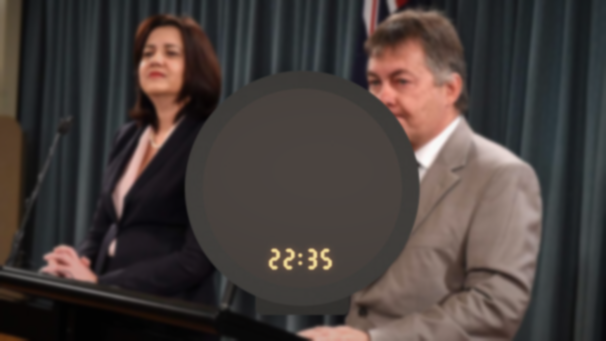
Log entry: T22:35
